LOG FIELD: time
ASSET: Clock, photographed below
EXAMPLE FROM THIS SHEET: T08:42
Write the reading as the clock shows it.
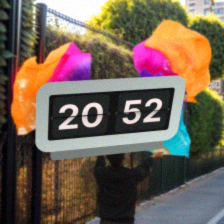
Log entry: T20:52
